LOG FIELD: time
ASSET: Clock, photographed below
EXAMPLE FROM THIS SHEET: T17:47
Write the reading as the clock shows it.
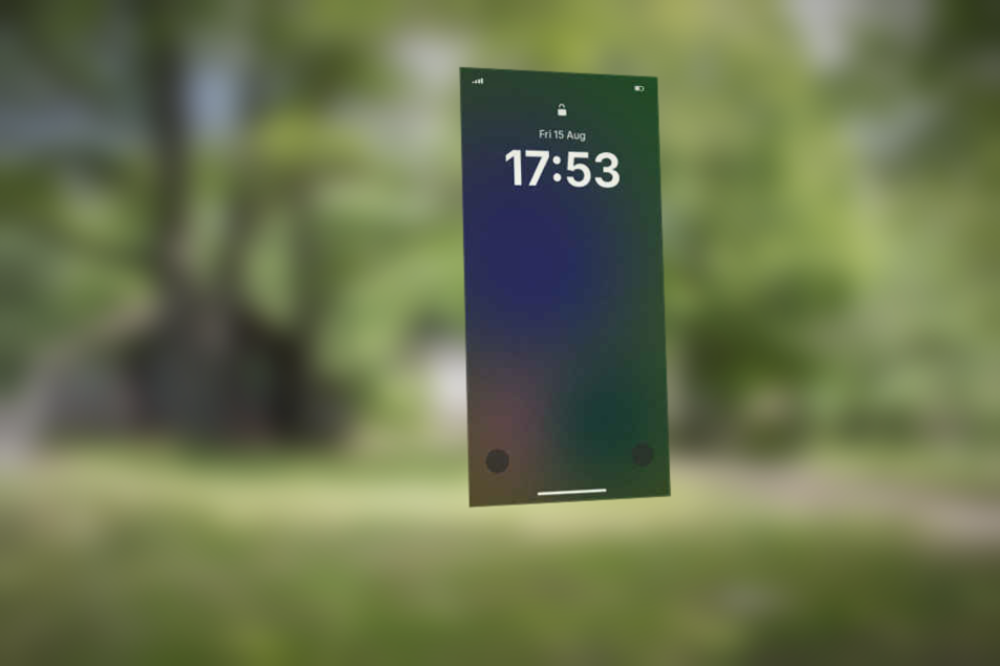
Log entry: T17:53
